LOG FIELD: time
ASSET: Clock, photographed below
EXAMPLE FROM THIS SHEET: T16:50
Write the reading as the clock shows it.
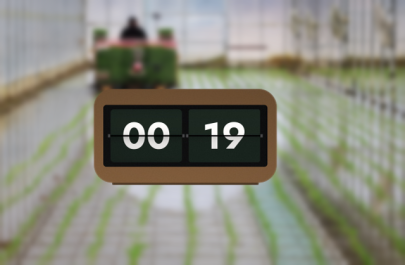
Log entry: T00:19
